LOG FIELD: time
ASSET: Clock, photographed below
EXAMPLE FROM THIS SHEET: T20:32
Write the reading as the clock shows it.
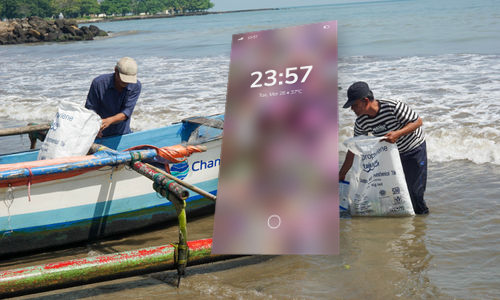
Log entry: T23:57
